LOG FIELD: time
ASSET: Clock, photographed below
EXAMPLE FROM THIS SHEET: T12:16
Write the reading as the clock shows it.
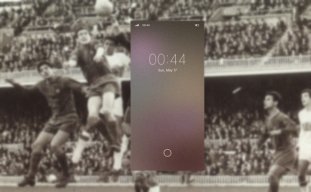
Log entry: T00:44
